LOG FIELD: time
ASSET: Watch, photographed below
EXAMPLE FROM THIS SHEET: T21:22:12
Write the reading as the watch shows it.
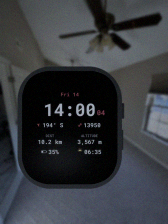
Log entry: T14:00:04
